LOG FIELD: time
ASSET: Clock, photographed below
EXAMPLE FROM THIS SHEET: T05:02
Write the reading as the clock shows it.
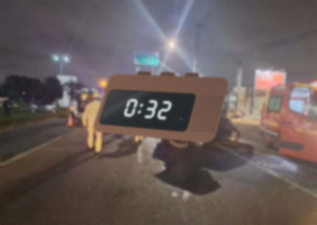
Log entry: T00:32
